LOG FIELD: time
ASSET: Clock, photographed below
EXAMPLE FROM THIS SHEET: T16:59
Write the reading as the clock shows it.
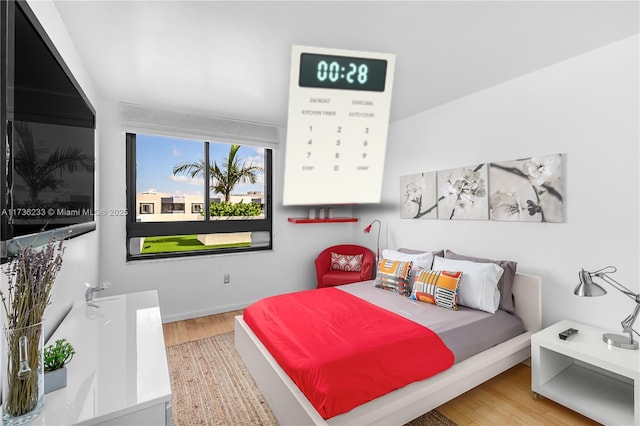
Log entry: T00:28
